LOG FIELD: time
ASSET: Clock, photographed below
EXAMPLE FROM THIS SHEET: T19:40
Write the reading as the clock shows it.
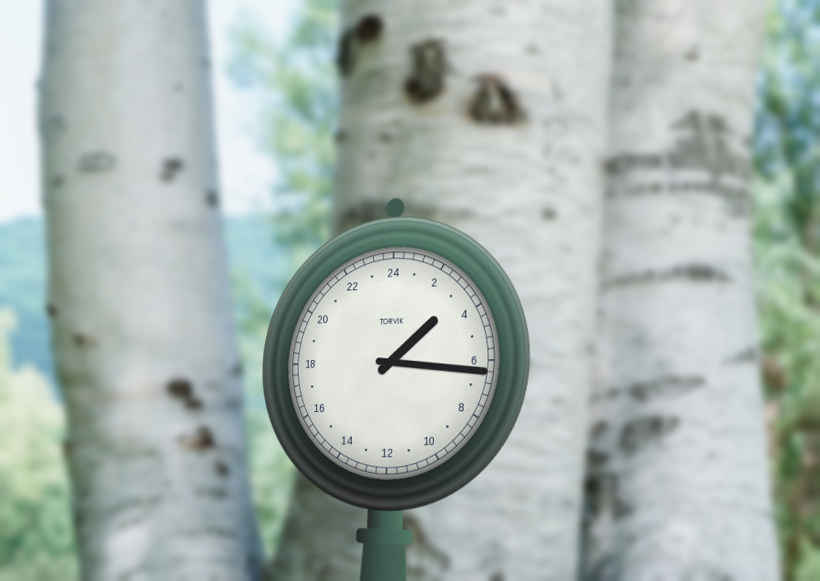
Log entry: T03:16
